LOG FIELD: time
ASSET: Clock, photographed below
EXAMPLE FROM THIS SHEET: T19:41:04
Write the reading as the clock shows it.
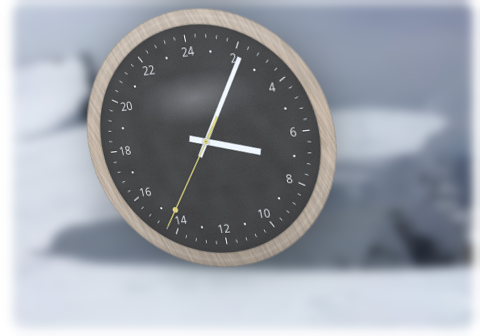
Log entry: T07:05:36
